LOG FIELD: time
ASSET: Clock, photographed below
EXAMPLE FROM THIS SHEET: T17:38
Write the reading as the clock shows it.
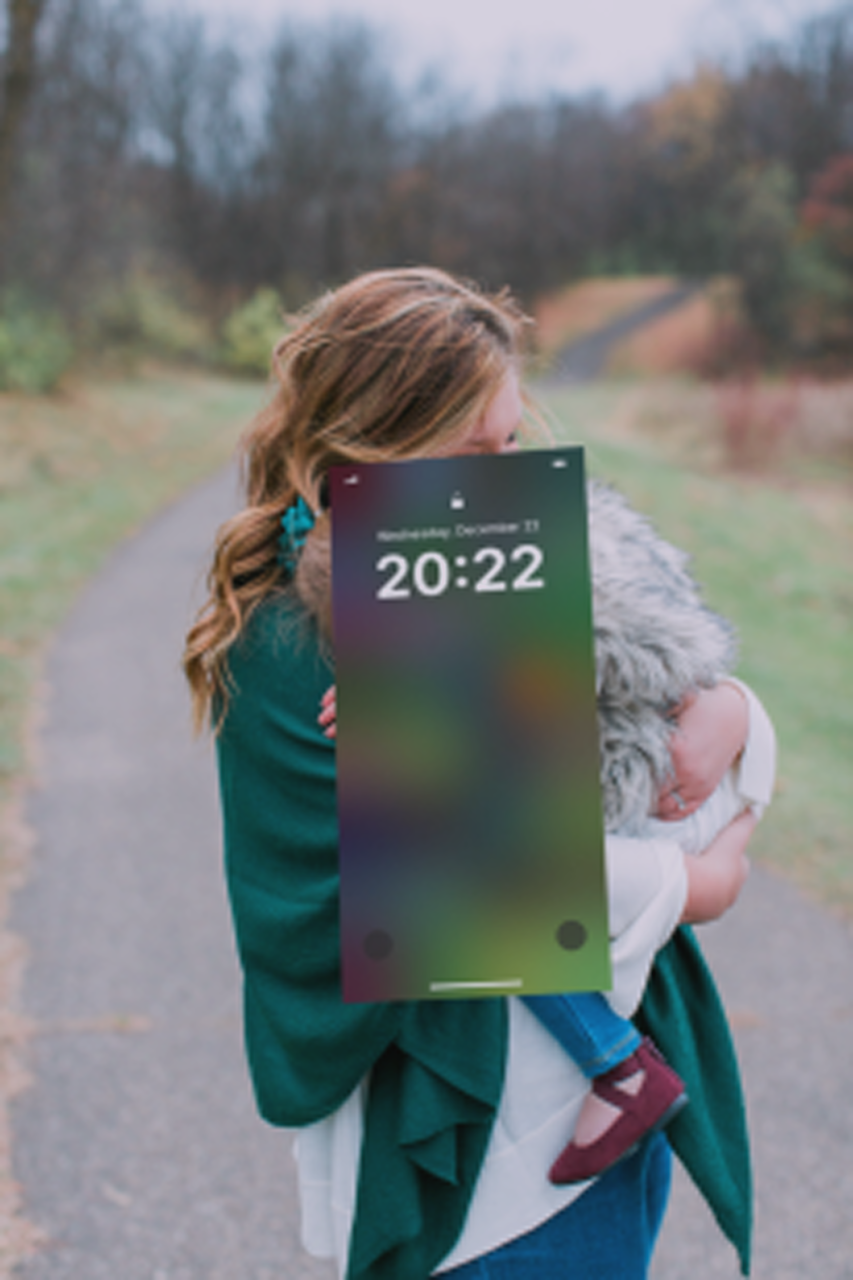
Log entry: T20:22
